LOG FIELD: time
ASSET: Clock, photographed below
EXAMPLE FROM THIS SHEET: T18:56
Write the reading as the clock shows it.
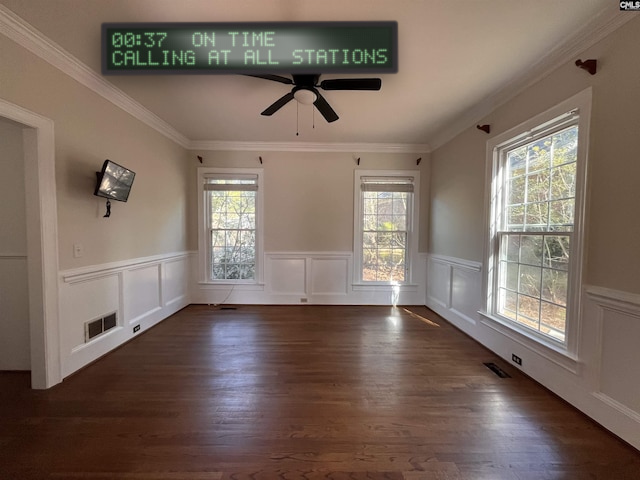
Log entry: T00:37
